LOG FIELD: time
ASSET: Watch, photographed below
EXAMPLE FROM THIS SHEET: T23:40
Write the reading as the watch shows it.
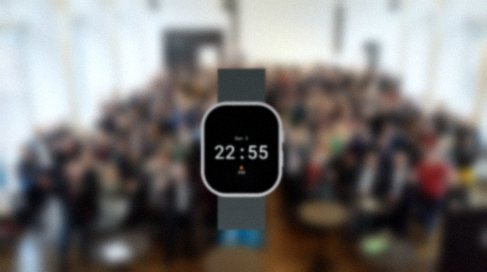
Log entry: T22:55
